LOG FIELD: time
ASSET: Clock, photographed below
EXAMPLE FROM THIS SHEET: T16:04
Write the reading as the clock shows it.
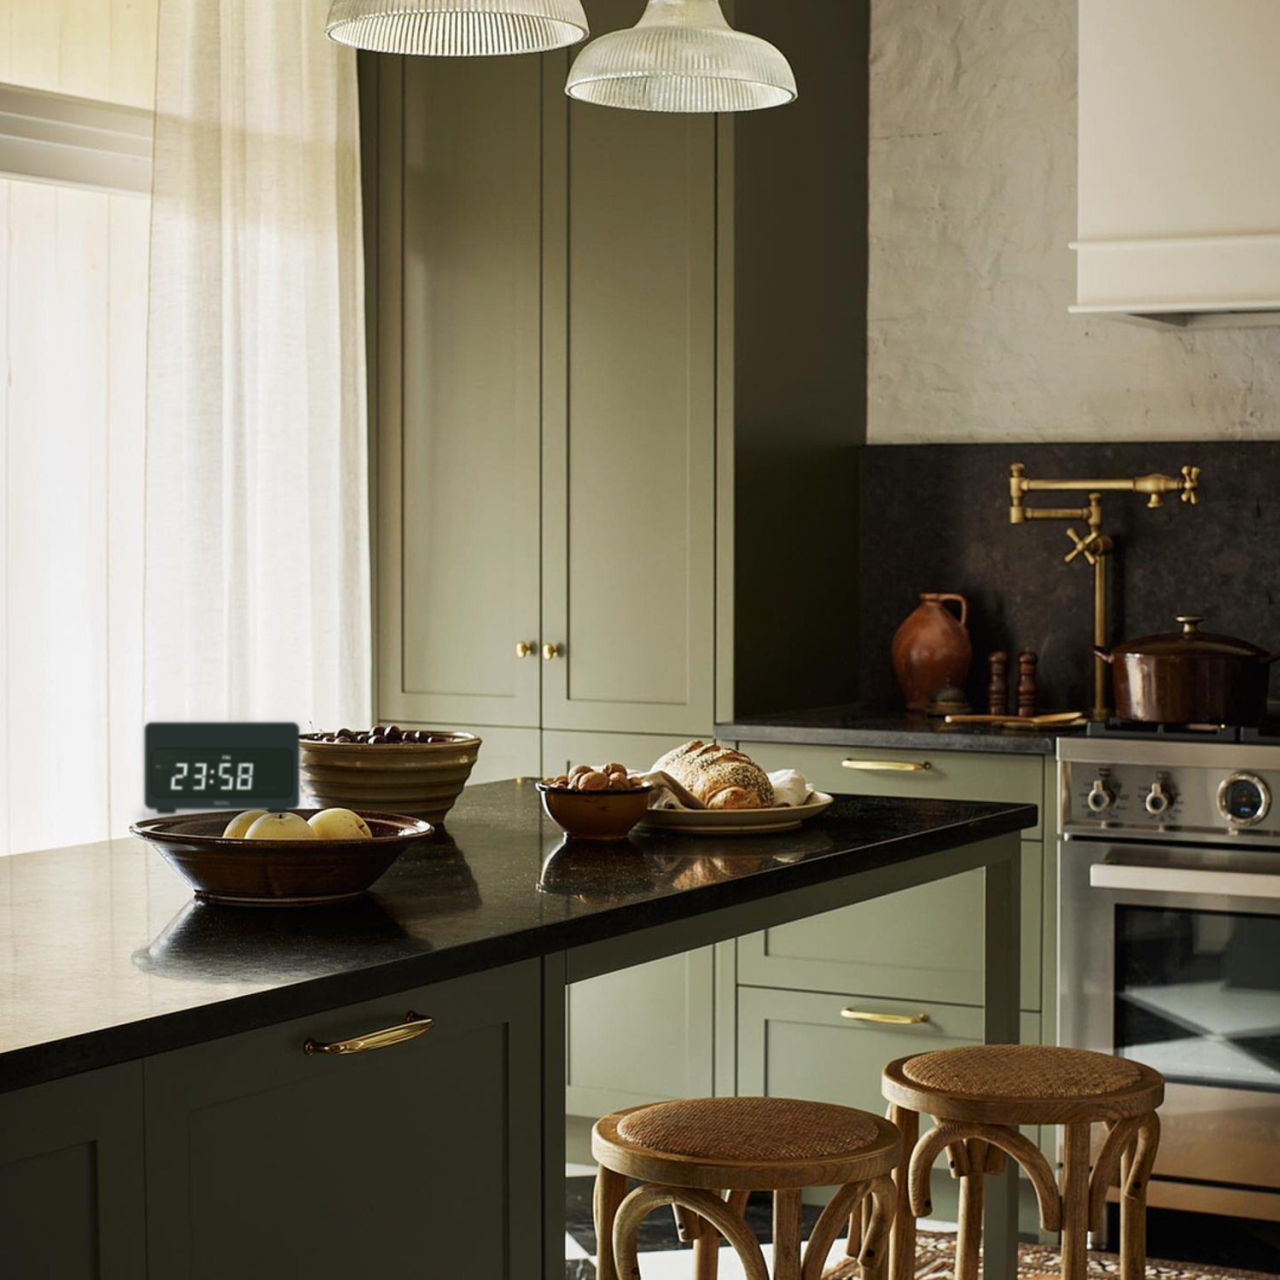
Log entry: T23:58
